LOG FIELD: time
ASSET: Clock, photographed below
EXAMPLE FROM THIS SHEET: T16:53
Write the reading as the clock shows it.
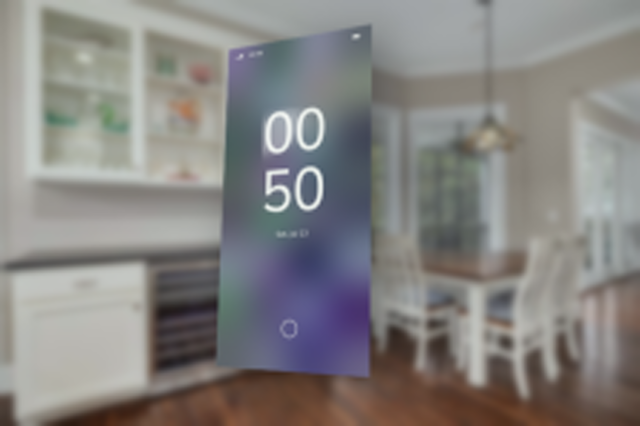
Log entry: T00:50
